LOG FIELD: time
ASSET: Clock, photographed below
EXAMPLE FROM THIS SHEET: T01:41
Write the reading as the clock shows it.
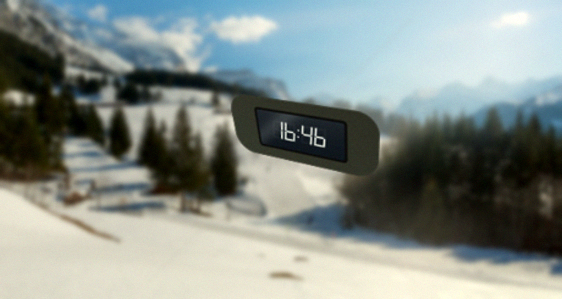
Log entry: T16:46
